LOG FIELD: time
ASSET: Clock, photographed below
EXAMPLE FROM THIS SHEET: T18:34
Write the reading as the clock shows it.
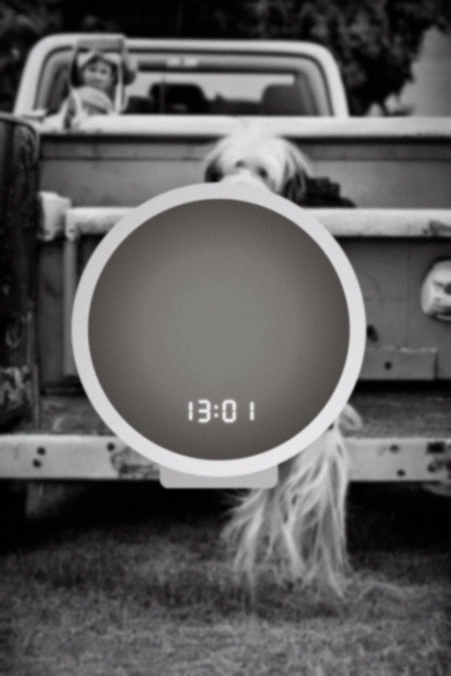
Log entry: T13:01
